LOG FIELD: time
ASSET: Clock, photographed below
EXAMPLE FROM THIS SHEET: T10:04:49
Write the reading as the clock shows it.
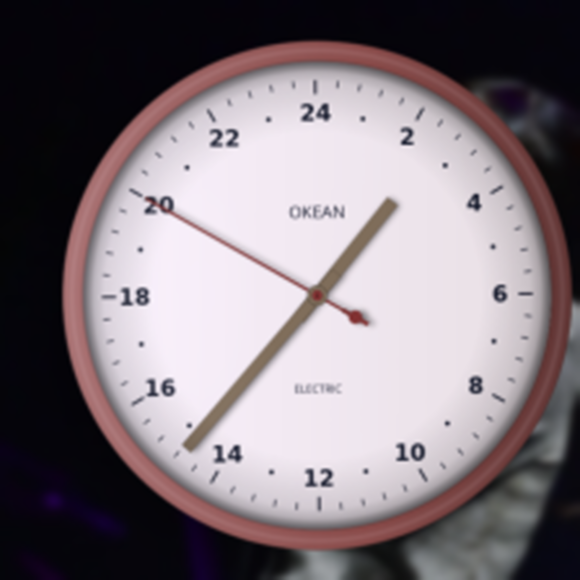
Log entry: T02:36:50
